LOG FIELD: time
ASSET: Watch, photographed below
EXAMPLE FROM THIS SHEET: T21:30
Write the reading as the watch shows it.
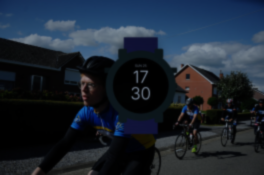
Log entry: T17:30
